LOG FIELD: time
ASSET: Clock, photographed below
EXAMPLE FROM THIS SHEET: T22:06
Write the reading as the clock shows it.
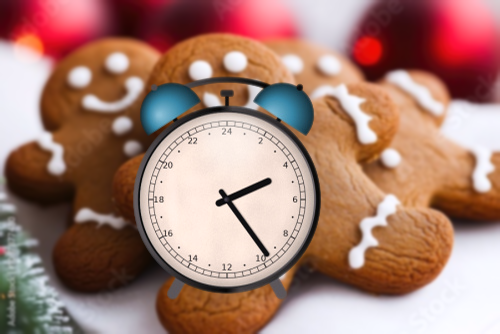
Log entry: T04:24
